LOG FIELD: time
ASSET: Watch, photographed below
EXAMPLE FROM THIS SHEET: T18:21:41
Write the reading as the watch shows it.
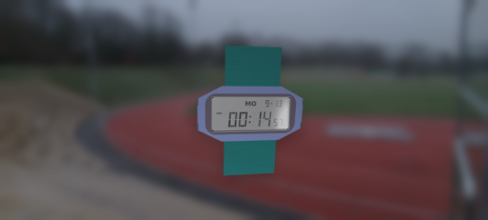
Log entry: T00:14:57
